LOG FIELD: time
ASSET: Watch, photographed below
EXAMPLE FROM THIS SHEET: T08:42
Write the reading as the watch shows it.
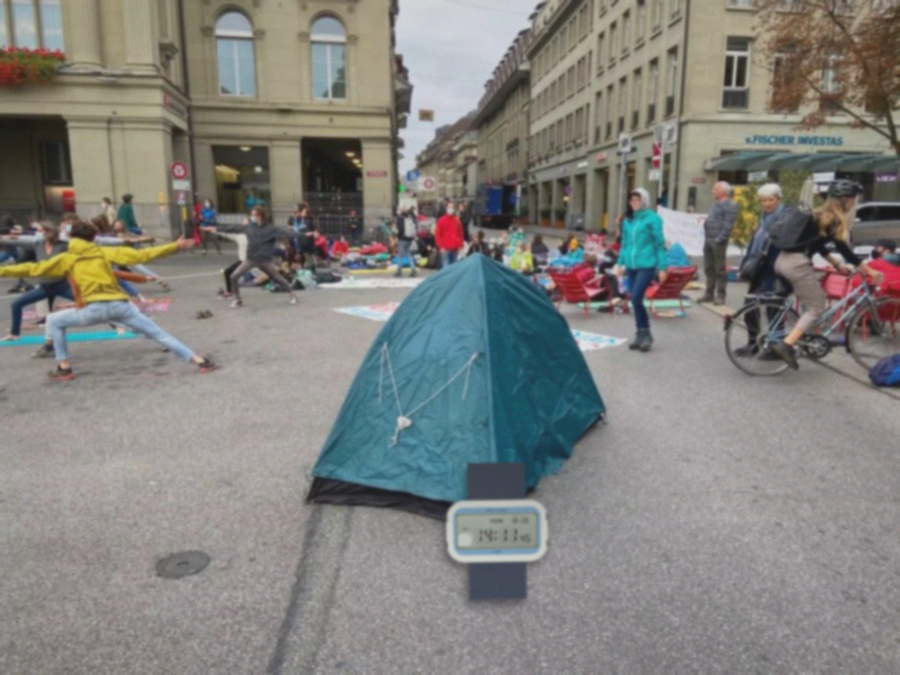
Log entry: T14:11
